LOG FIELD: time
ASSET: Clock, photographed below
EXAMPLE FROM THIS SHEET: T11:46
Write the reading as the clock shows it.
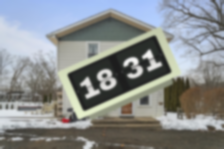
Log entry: T18:31
